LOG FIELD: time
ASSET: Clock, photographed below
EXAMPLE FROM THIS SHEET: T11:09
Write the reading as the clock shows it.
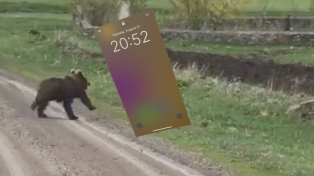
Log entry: T20:52
